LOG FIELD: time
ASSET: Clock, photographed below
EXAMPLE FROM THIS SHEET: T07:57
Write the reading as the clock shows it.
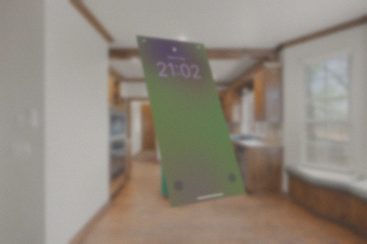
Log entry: T21:02
